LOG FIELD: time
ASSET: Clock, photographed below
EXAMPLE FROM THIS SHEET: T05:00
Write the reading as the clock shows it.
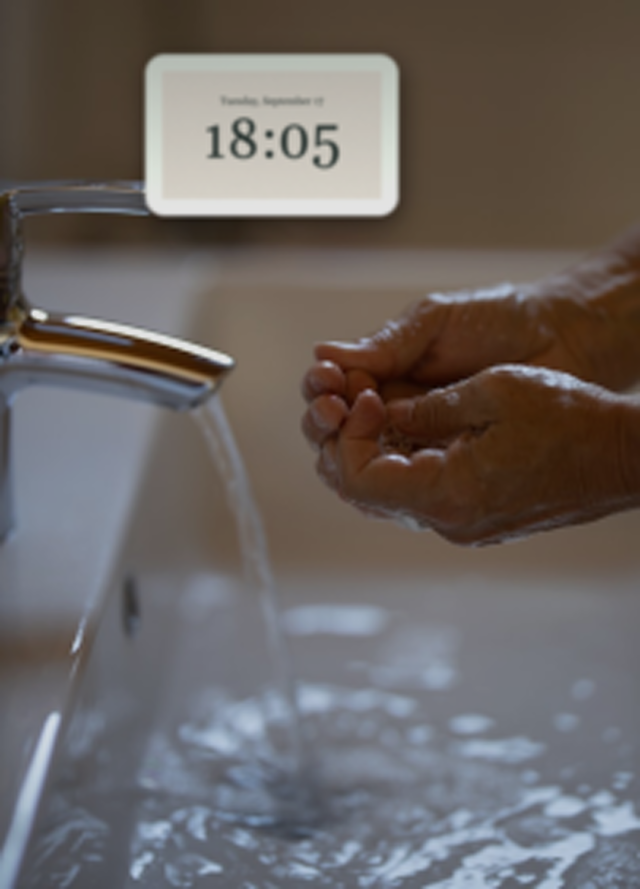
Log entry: T18:05
